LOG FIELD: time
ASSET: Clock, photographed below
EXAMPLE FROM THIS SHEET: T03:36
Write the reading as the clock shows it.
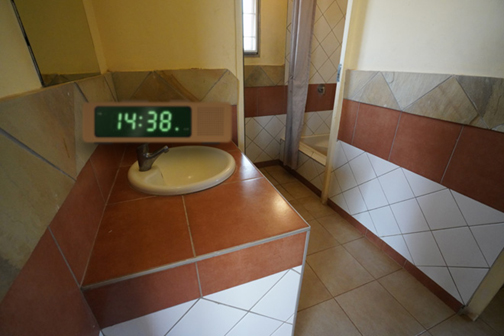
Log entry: T14:38
